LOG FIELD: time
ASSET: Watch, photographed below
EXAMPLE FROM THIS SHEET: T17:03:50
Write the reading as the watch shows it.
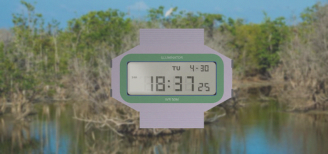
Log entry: T18:37:25
